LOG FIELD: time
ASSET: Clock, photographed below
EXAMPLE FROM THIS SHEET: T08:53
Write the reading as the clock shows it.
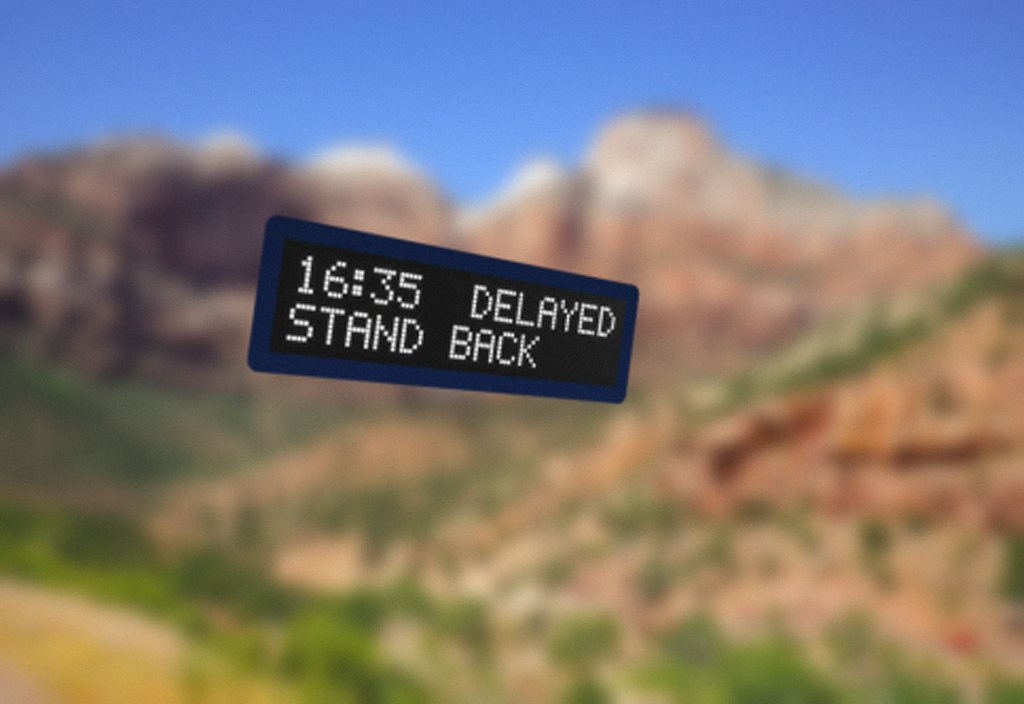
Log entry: T16:35
